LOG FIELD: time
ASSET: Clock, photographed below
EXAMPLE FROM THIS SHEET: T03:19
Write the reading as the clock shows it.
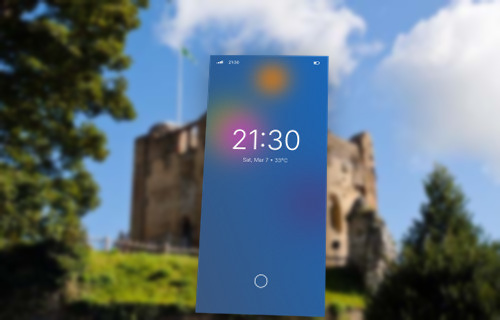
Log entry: T21:30
